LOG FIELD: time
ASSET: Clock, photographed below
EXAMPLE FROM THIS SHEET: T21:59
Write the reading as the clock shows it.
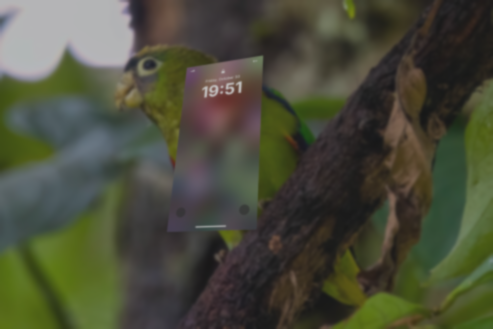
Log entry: T19:51
